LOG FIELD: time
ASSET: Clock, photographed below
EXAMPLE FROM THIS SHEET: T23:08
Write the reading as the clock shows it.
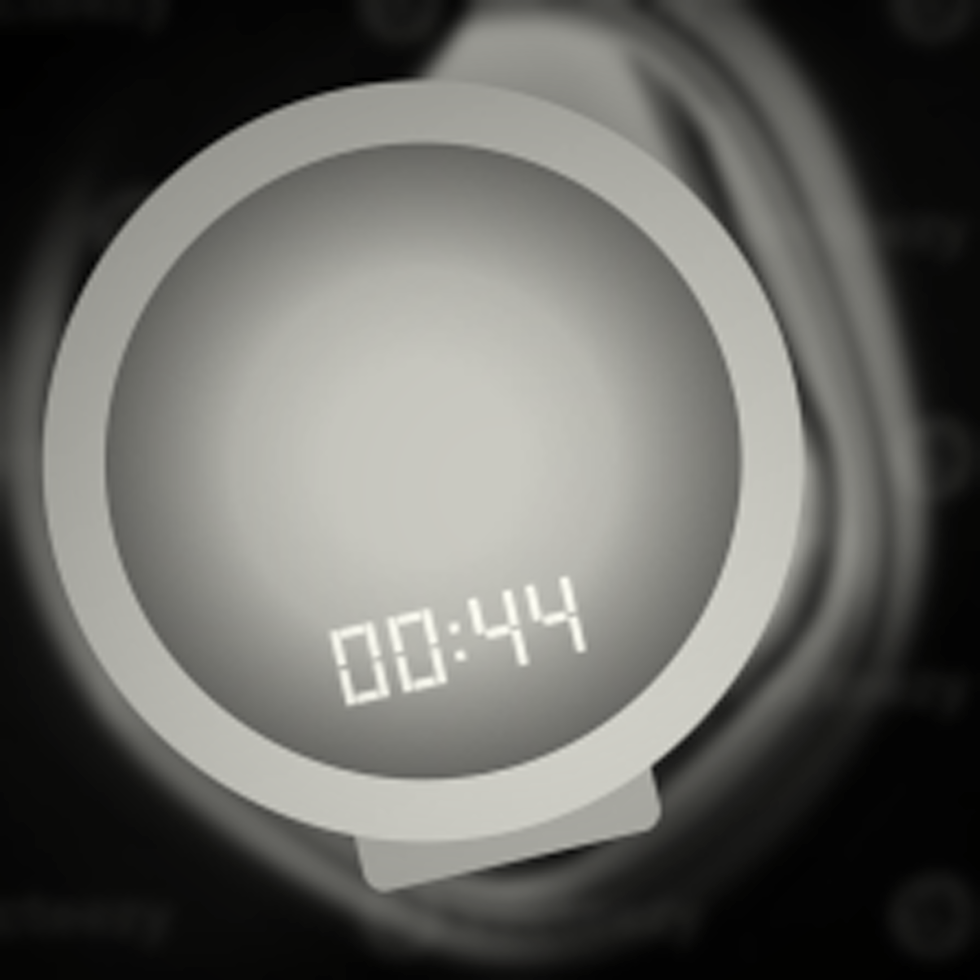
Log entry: T00:44
